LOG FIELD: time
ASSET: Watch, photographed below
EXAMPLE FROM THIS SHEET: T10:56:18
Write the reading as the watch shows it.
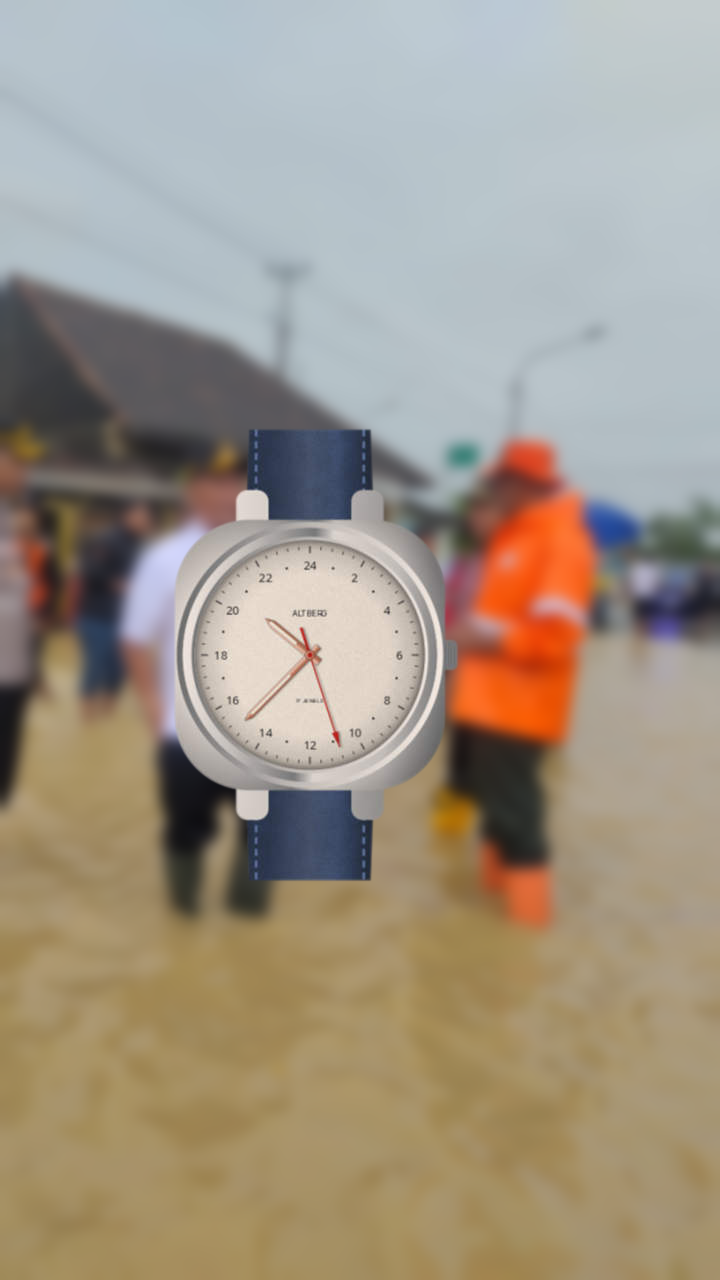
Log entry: T20:37:27
